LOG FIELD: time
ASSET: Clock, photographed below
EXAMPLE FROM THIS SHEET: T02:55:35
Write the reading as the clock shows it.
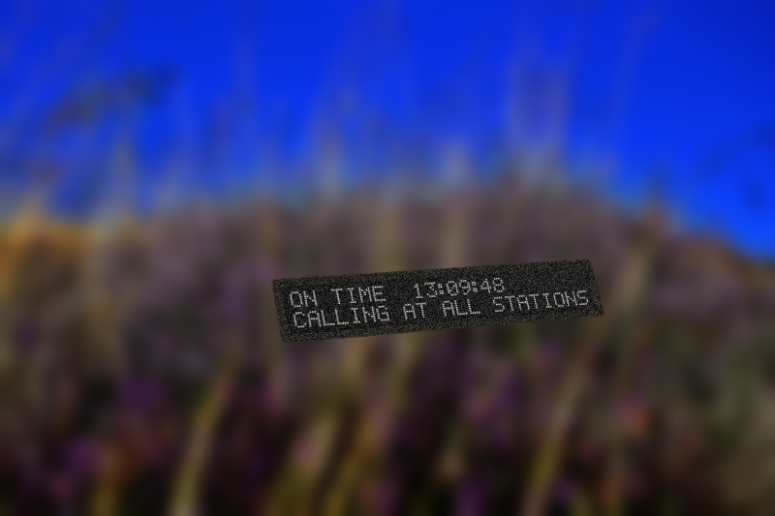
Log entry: T13:09:48
